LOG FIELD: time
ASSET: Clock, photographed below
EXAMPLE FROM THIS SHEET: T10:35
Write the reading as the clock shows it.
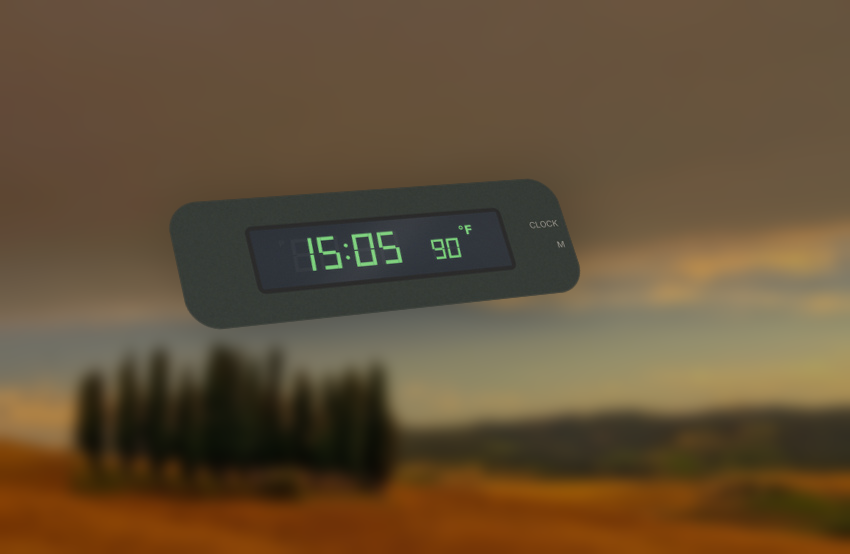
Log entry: T15:05
